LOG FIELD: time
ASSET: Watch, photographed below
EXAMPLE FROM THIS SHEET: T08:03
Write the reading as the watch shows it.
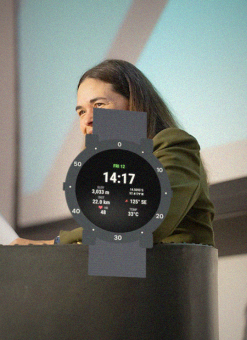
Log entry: T14:17
